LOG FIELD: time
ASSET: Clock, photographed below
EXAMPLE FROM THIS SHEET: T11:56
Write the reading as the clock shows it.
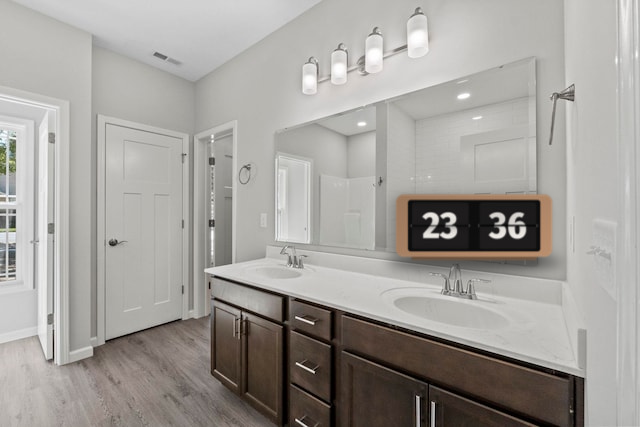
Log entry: T23:36
